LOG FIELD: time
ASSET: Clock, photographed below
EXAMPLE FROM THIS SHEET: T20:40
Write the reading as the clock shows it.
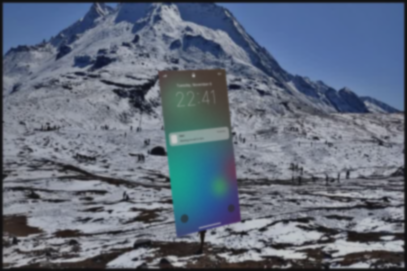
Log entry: T22:41
